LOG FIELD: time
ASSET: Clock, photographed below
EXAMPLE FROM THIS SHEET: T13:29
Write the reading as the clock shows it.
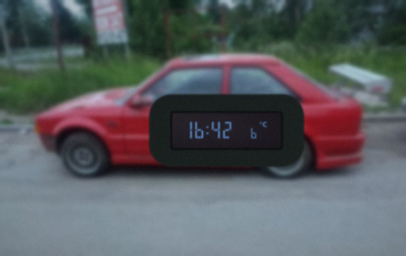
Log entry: T16:42
